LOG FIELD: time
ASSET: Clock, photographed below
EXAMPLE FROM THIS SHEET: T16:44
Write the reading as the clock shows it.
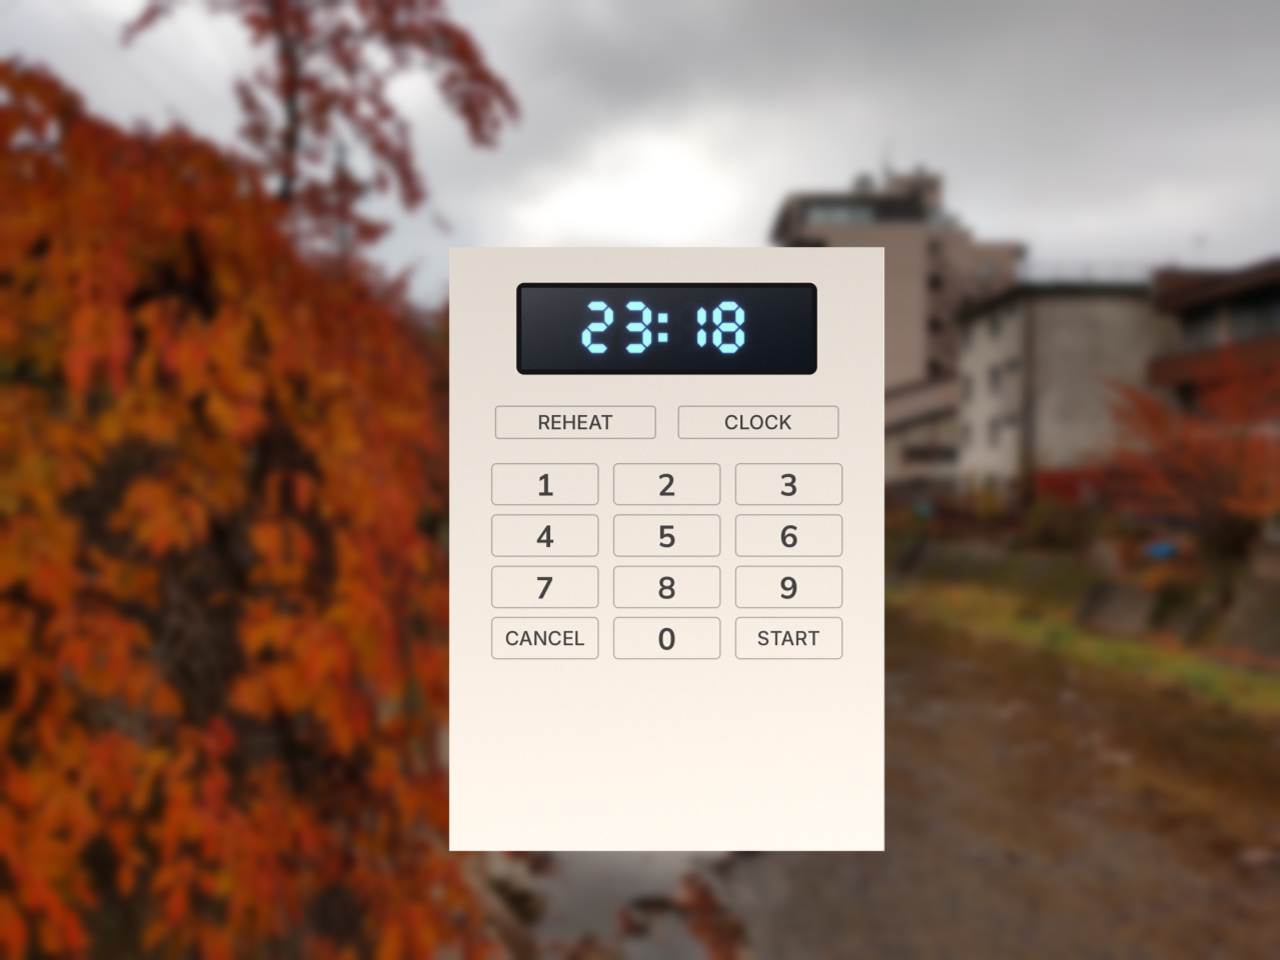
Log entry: T23:18
